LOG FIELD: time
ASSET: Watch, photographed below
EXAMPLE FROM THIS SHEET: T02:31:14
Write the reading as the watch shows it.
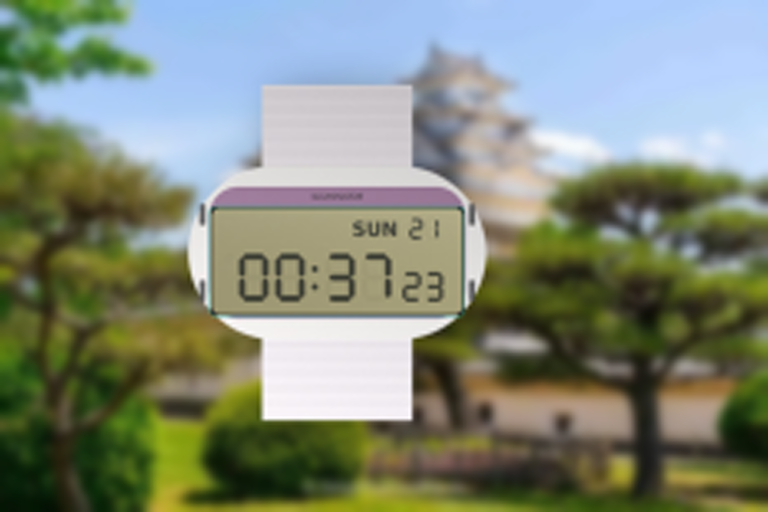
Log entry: T00:37:23
